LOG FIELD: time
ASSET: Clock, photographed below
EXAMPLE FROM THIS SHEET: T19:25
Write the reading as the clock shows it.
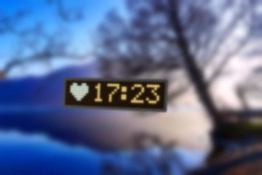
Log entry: T17:23
